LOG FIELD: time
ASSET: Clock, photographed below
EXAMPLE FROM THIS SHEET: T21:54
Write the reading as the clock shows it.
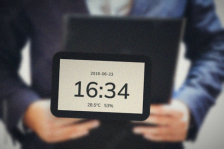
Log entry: T16:34
